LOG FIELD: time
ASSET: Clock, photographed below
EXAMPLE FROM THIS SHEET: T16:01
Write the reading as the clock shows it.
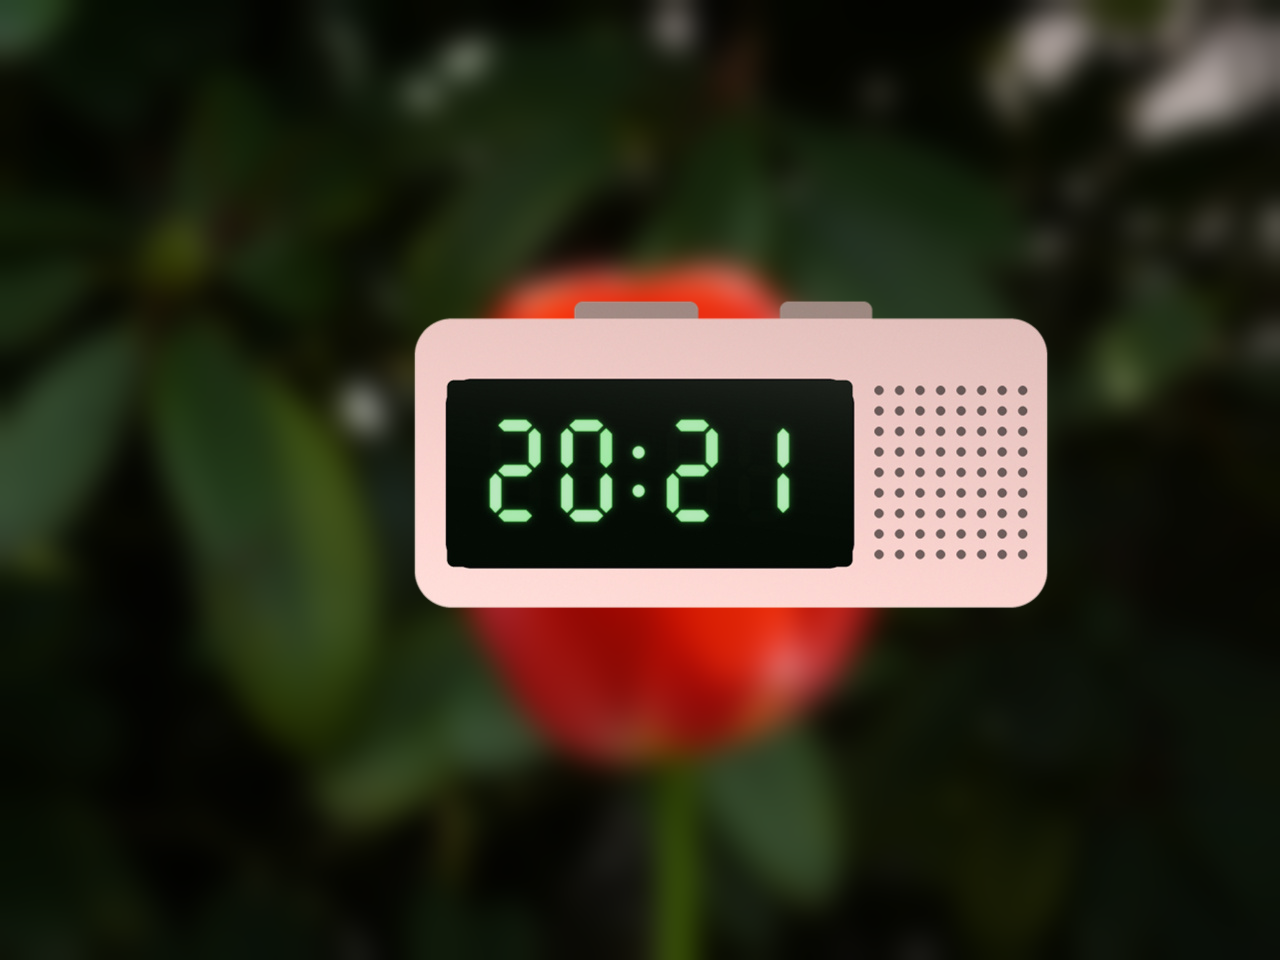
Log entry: T20:21
